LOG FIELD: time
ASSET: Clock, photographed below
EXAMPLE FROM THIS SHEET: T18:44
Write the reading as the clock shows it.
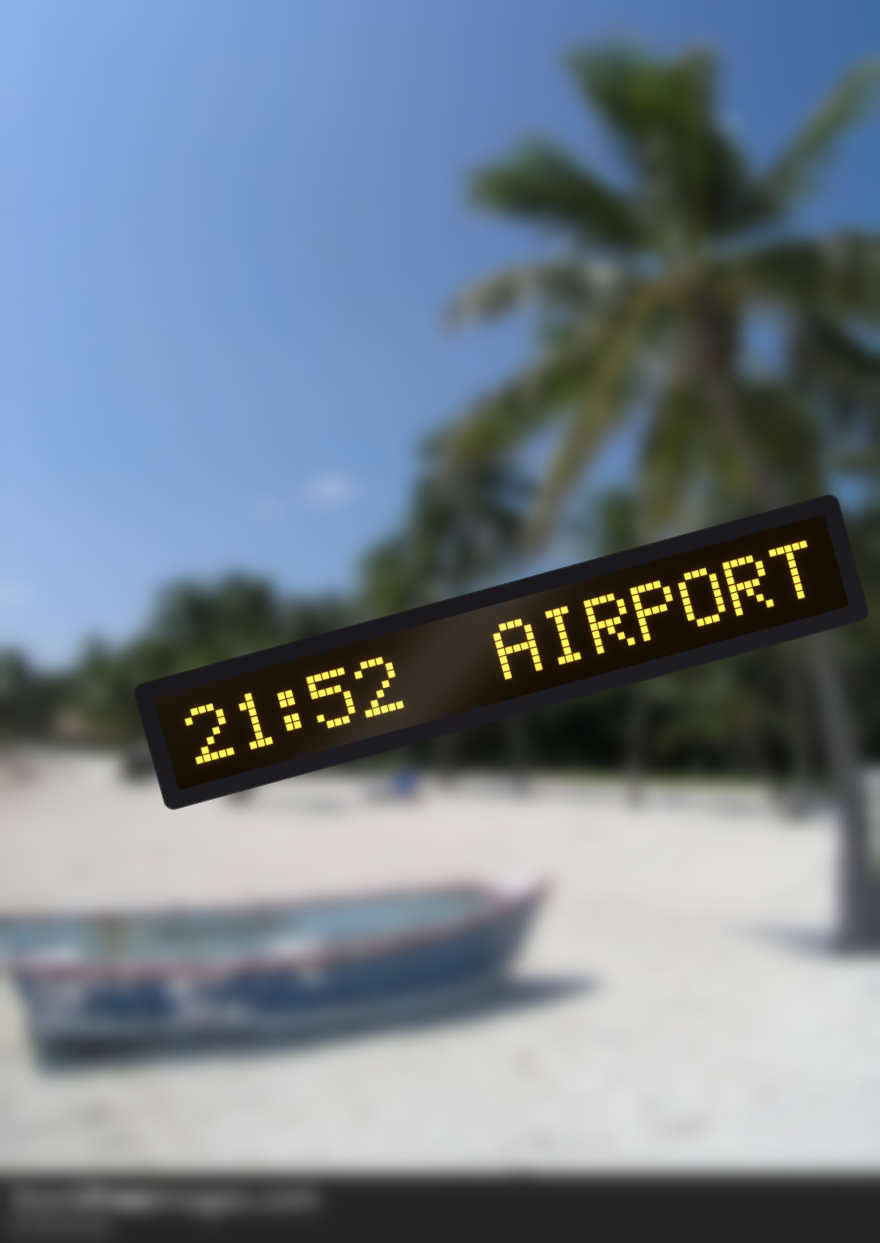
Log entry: T21:52
